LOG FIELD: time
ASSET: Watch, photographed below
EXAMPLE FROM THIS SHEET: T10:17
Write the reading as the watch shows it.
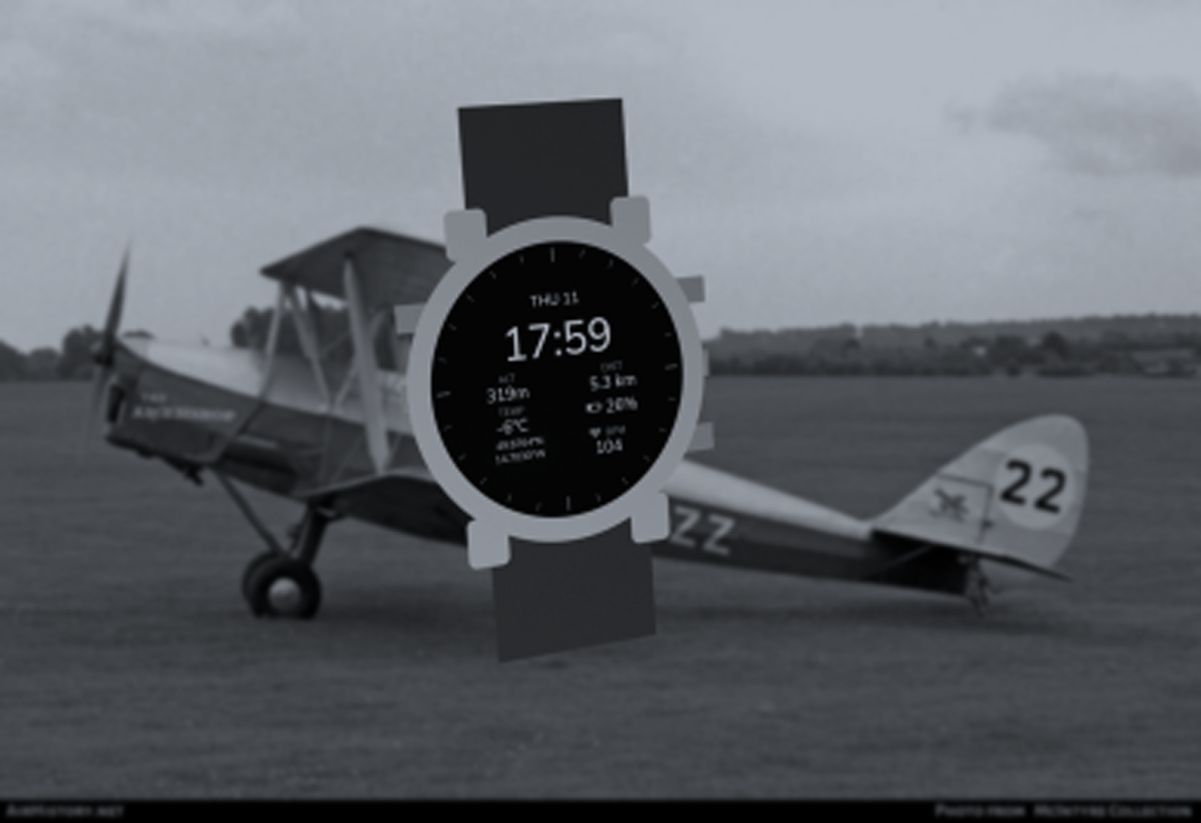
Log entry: T17:59
